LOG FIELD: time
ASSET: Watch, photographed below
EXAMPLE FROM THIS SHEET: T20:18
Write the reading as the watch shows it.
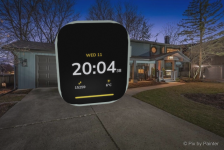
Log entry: T20:04
